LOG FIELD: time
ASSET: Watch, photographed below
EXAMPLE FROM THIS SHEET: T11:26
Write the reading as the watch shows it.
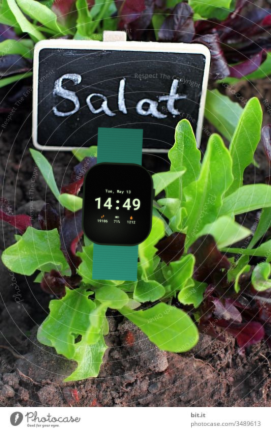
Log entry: T14:49
